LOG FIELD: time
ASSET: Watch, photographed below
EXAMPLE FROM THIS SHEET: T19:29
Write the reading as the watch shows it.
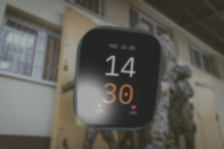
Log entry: T14:30
